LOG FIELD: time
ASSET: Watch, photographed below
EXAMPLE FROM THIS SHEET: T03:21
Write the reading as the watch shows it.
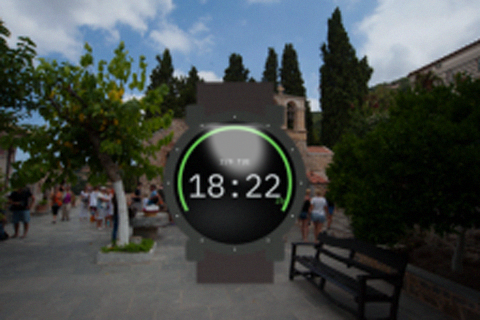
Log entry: T18:22
